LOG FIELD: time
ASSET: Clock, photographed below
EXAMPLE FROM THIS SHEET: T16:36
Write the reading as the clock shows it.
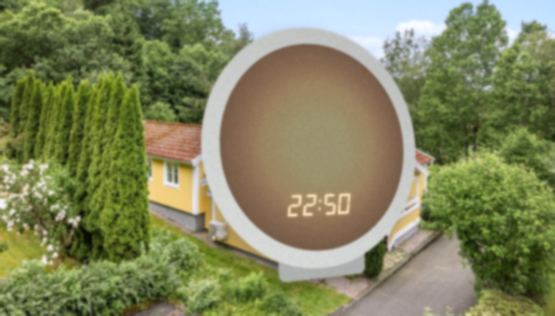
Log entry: T22:50
